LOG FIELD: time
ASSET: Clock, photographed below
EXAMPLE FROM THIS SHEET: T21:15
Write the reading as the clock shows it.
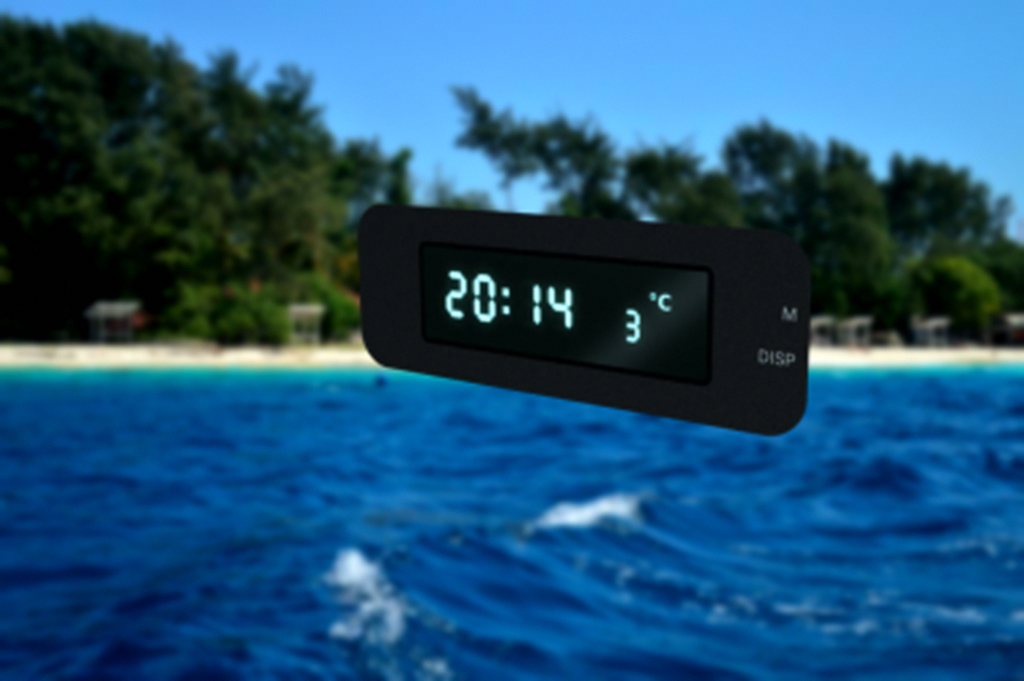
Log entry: T20:14
